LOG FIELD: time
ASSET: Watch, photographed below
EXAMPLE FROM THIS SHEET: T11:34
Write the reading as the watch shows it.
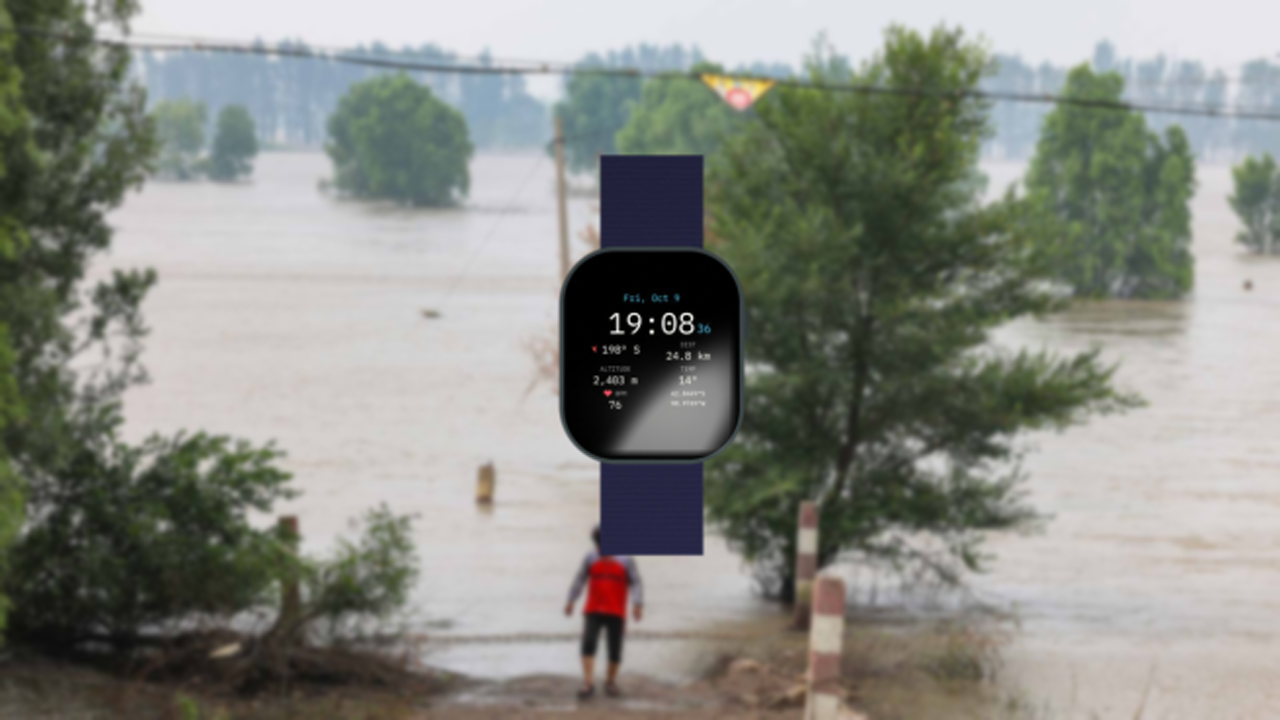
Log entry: T19:08
